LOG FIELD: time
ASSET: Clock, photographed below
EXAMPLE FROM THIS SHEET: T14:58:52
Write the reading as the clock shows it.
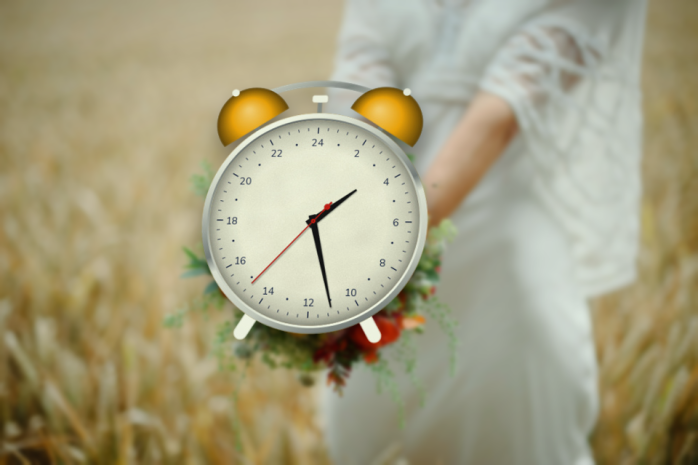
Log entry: T03:27:37
